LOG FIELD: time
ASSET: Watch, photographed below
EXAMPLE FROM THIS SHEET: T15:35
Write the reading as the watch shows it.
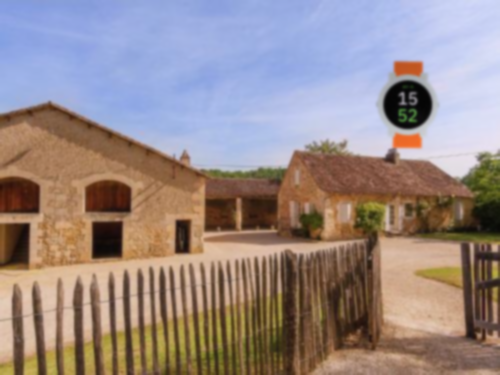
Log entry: T15:52
